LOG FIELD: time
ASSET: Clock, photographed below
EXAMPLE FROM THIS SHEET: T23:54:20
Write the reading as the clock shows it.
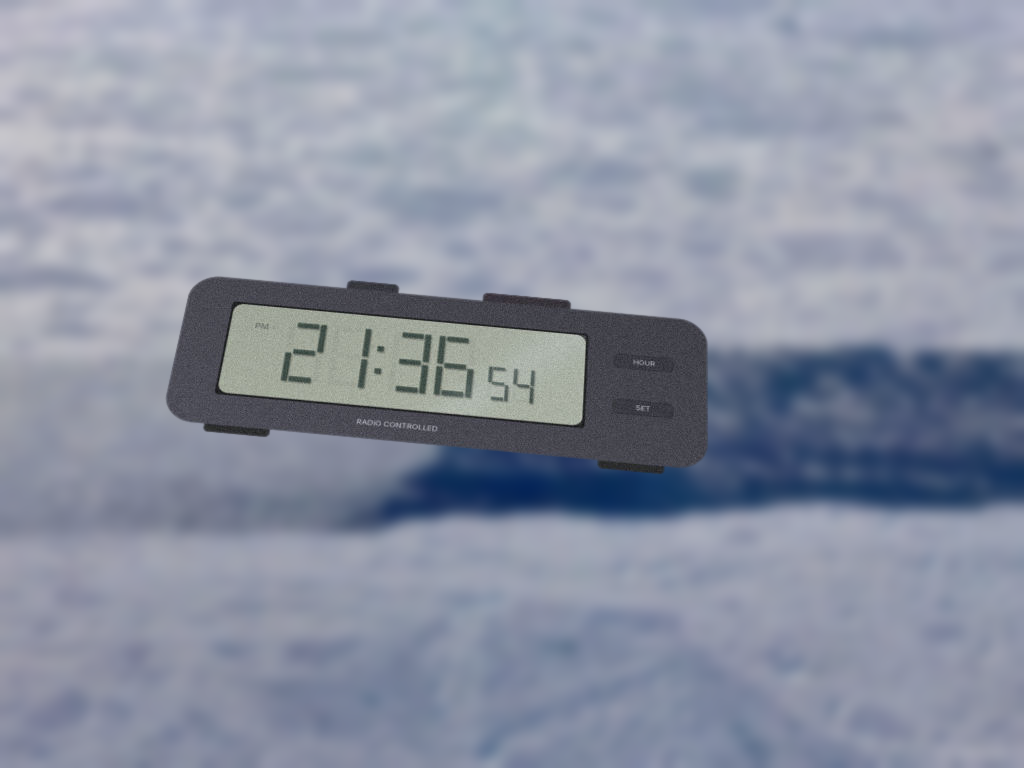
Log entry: T21:36:54
